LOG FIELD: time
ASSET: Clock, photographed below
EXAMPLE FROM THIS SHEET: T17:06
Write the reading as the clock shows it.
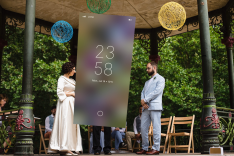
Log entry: T23:58
